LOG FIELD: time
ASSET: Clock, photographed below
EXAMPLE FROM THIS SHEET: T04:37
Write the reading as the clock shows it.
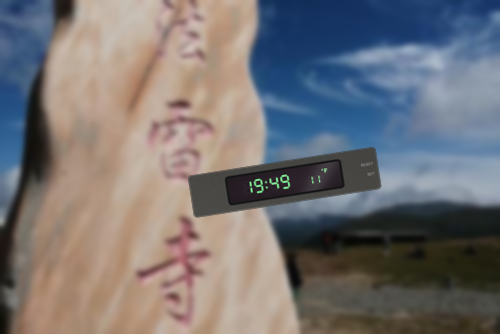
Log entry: T19:49
